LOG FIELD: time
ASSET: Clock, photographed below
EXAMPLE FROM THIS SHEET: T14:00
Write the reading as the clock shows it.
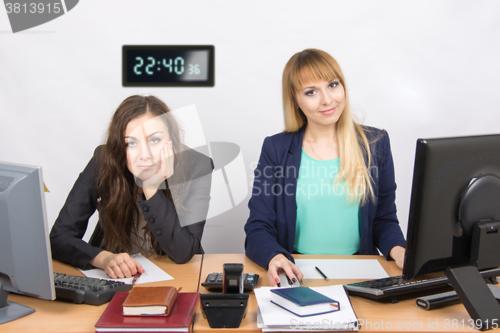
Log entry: T22:40
